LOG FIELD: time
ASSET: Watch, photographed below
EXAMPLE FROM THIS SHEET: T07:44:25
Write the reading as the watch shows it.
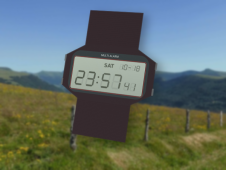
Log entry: T23:57:41
